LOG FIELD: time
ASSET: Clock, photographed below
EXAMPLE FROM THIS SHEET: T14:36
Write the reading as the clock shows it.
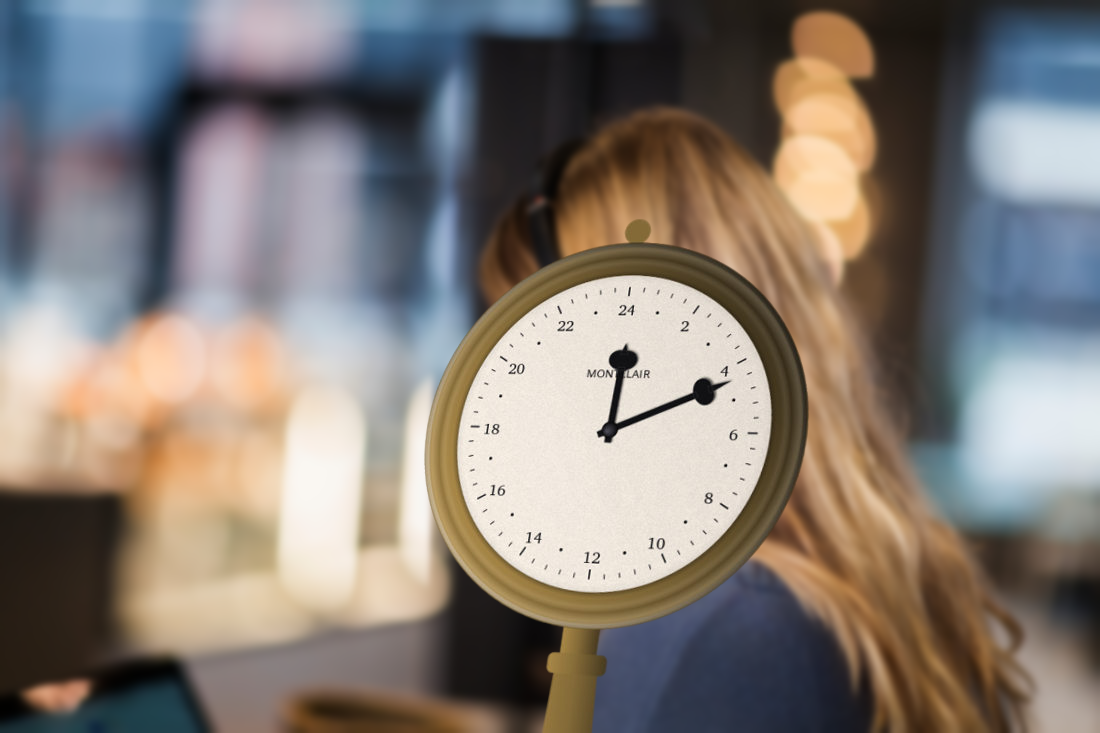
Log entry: T00:11
